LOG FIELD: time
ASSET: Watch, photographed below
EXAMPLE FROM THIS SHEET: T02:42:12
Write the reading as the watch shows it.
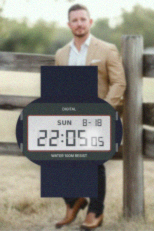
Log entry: T22:05:05
